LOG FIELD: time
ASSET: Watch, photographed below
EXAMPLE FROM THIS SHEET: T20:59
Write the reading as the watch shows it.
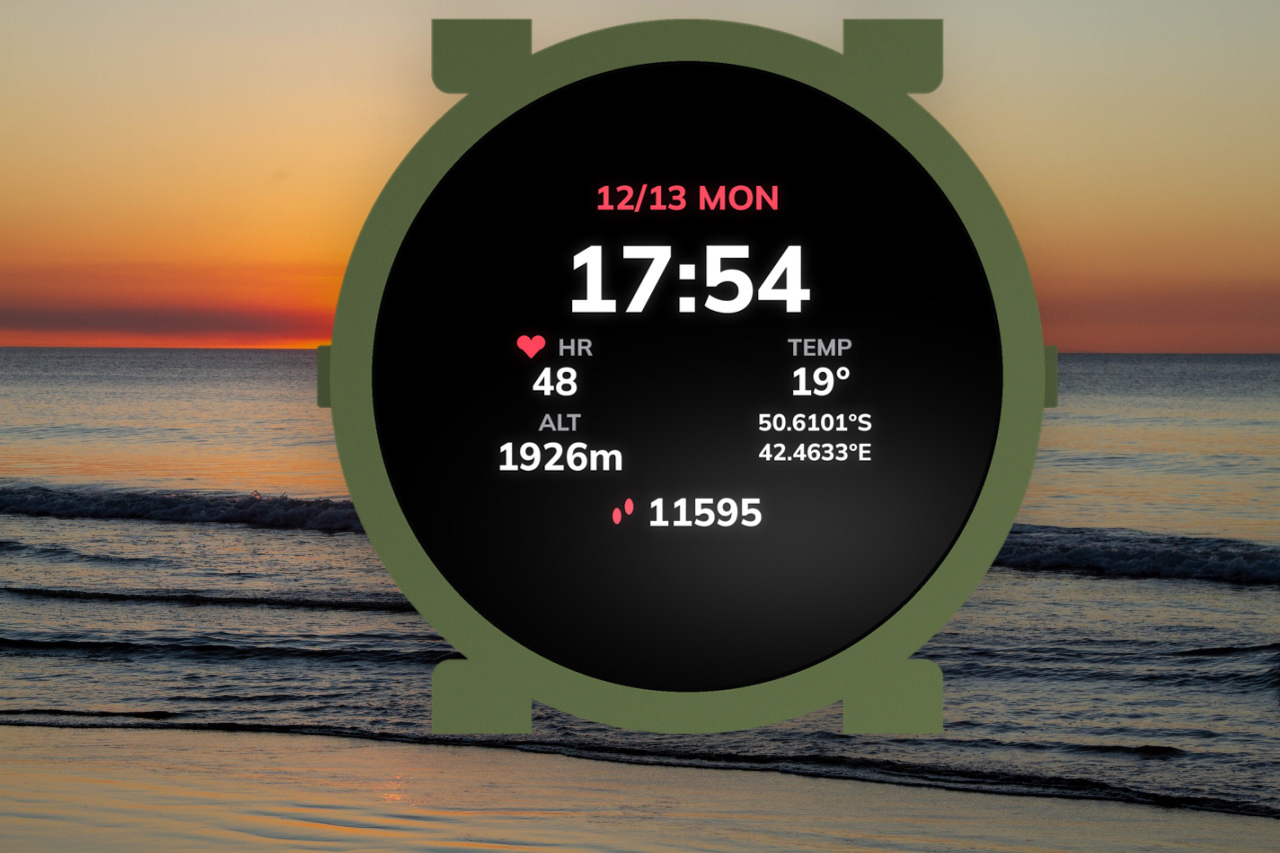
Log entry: T17:54
